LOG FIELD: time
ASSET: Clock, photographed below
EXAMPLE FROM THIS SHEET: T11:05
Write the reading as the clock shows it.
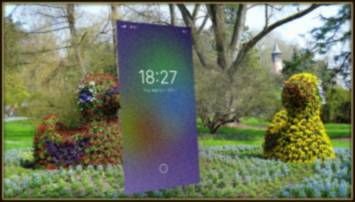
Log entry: T18:27
